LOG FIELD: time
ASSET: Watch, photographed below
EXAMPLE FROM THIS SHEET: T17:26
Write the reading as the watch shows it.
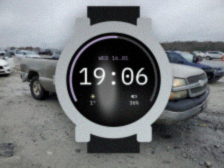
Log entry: T19:06
